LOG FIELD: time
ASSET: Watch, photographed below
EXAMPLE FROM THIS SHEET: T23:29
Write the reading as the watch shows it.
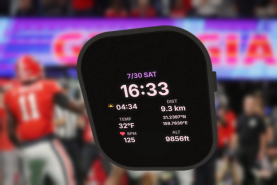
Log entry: T16:33
